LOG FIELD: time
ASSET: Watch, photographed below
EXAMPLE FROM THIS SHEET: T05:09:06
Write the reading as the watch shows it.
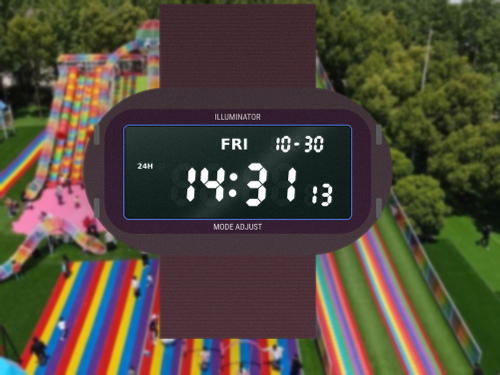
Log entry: T14:31:13
